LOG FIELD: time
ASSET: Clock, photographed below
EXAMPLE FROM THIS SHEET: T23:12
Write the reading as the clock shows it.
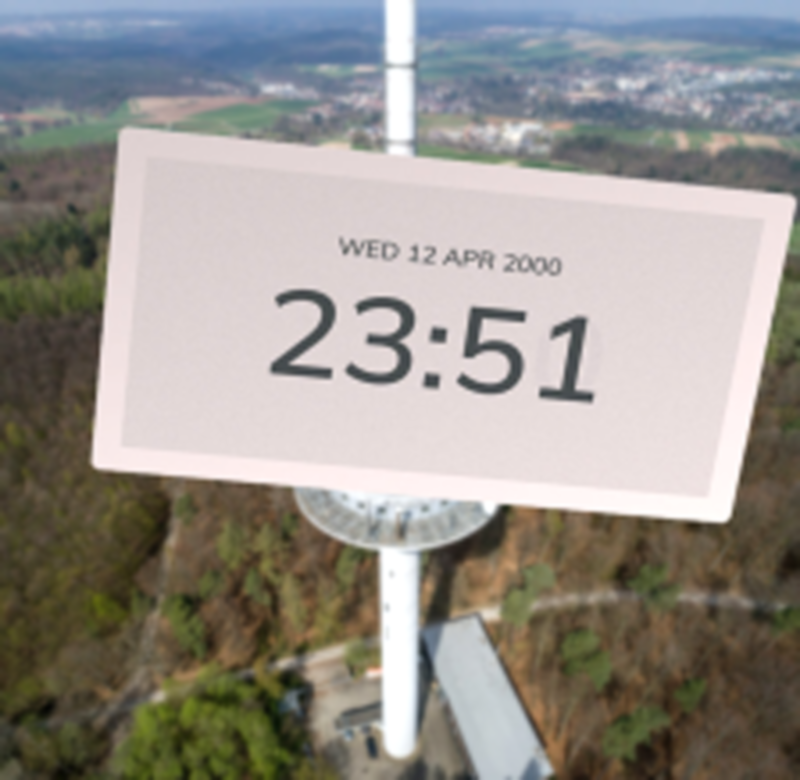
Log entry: T23:51
